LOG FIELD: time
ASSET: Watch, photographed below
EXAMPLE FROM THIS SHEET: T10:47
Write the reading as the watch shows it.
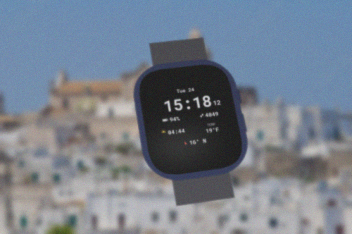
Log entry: T15:18
